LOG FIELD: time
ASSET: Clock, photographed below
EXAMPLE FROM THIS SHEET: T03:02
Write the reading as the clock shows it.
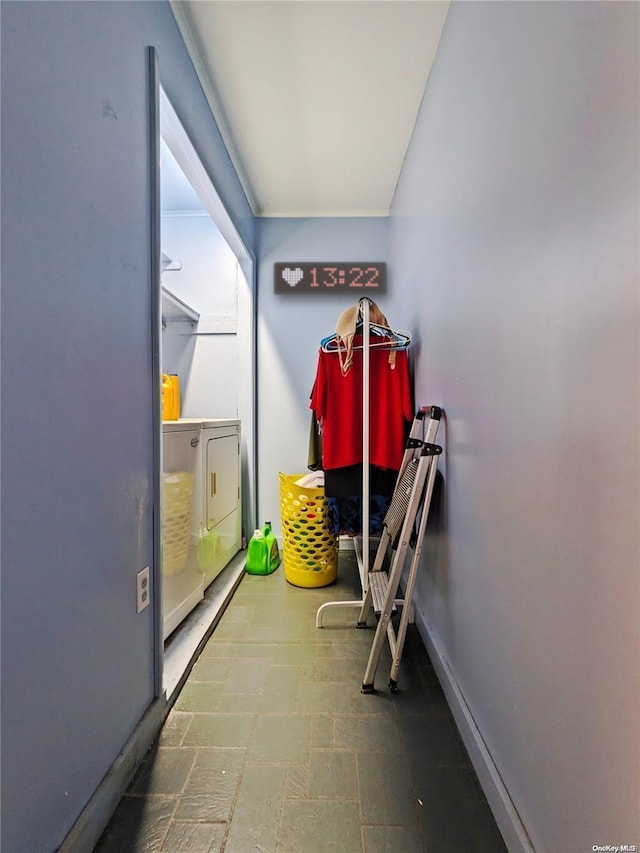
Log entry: T13:22
